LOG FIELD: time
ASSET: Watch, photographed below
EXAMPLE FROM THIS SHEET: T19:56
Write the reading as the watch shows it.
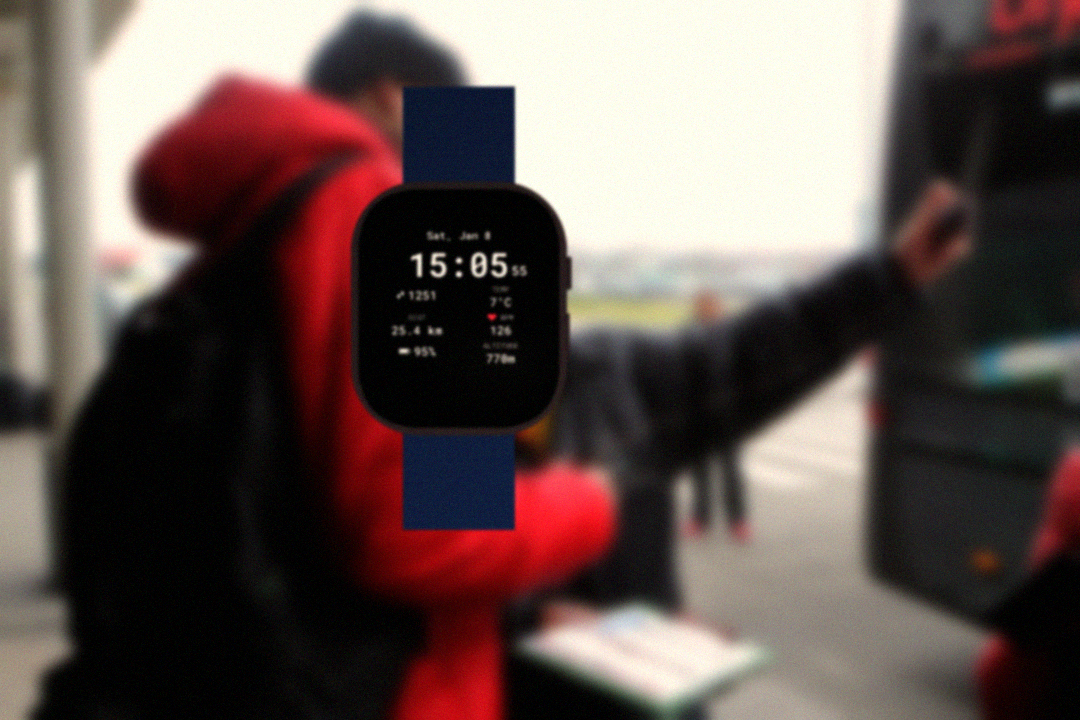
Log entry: T15:05
